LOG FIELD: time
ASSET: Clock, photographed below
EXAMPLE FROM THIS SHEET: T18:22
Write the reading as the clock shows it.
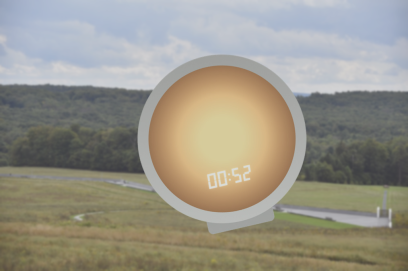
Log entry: T00:52
